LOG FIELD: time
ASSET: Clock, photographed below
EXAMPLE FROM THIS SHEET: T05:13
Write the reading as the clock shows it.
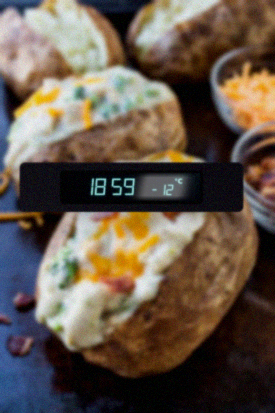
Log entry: T18:59
